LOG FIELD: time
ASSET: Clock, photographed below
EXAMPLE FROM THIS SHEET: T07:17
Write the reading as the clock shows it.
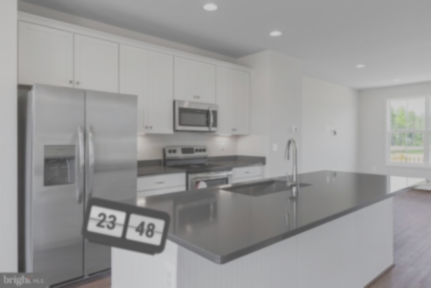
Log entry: T23:48
